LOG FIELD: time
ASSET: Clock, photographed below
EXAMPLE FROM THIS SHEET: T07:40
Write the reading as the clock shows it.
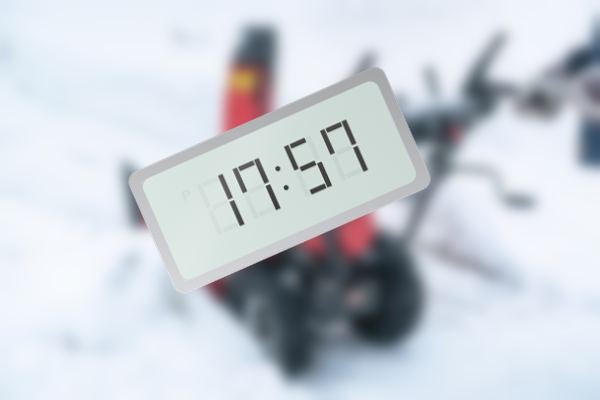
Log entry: T17:57
